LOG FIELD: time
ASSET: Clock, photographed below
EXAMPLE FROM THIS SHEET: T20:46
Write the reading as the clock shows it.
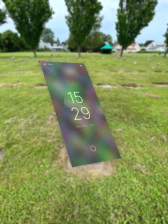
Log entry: T15:29
